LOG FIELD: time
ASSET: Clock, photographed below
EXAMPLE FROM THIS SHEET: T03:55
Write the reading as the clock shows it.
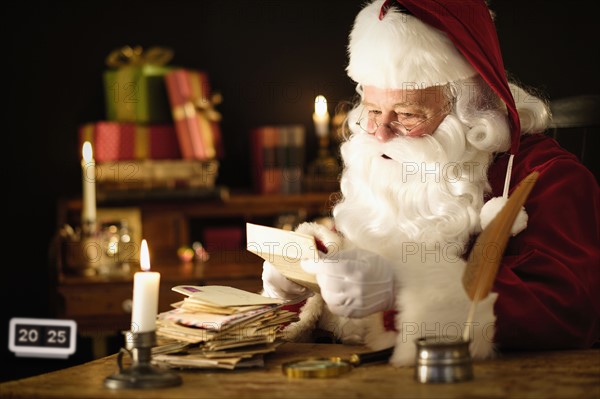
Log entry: T20:25
